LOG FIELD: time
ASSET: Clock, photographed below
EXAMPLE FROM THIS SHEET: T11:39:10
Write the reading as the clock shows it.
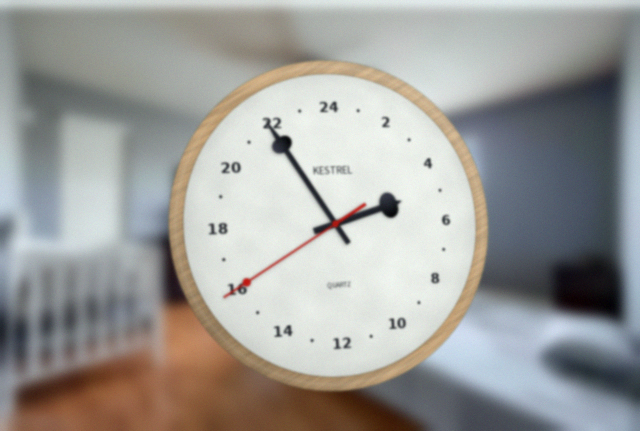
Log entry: T04:54:40
